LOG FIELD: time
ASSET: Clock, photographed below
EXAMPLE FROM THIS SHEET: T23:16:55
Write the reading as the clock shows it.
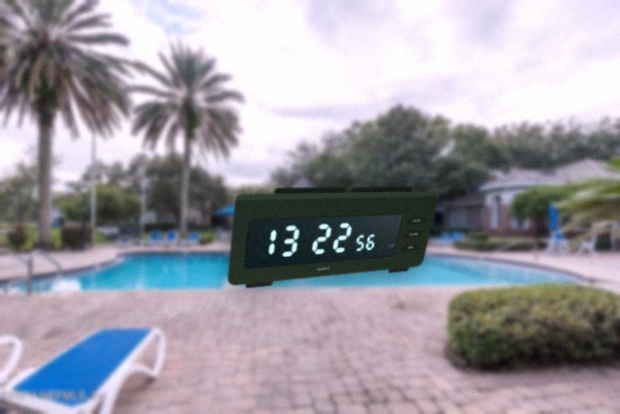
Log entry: T13:22:56
